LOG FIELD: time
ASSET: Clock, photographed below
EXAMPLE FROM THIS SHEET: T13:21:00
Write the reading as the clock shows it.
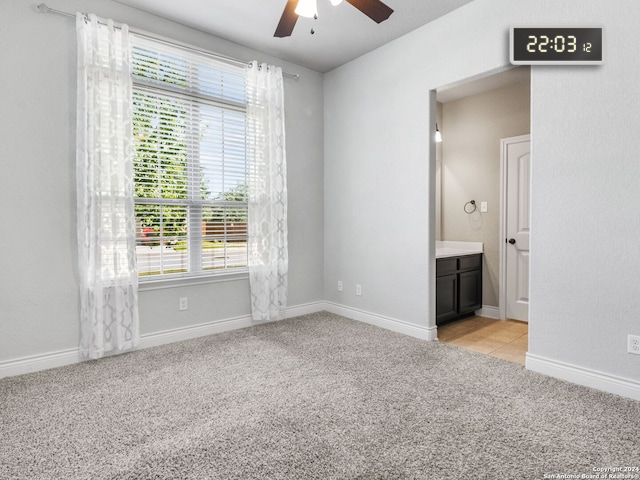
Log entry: T22:03:12
